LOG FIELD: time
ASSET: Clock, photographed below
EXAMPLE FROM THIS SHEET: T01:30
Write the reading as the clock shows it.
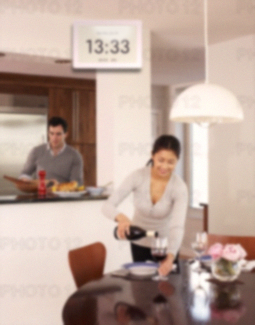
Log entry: T13:33
